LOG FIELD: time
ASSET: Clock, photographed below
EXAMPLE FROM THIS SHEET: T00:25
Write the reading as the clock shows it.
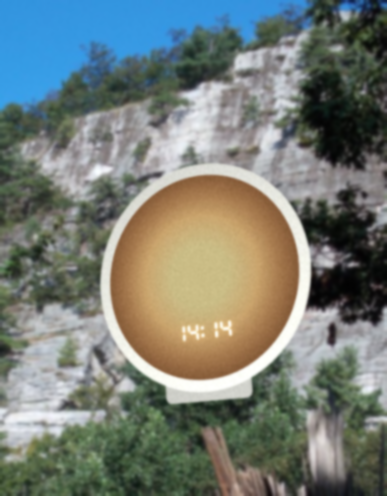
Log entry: T14:14
